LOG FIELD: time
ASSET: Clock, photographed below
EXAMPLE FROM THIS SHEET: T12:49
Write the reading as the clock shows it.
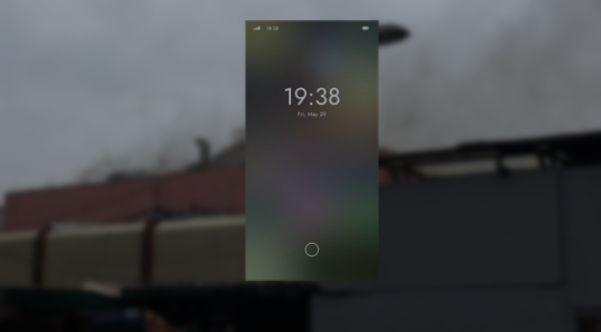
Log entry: T19:38
